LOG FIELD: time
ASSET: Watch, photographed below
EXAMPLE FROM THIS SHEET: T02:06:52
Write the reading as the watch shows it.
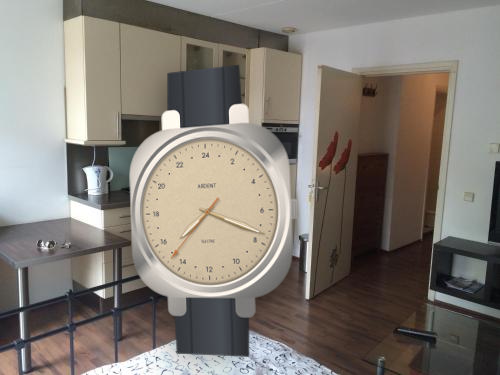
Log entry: T15:18:37
